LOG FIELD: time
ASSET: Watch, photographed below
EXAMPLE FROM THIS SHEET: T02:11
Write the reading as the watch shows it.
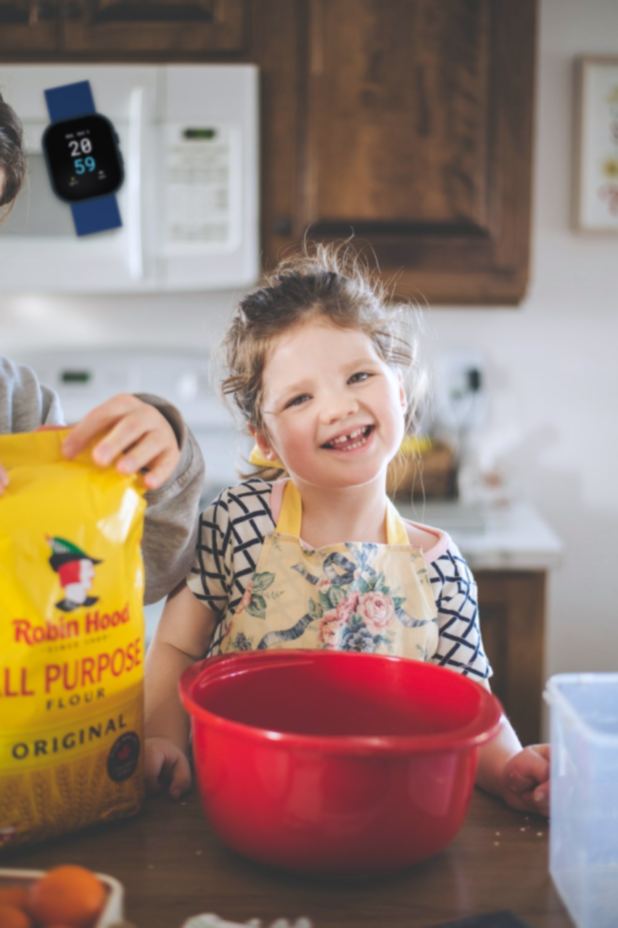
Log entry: T20:59
